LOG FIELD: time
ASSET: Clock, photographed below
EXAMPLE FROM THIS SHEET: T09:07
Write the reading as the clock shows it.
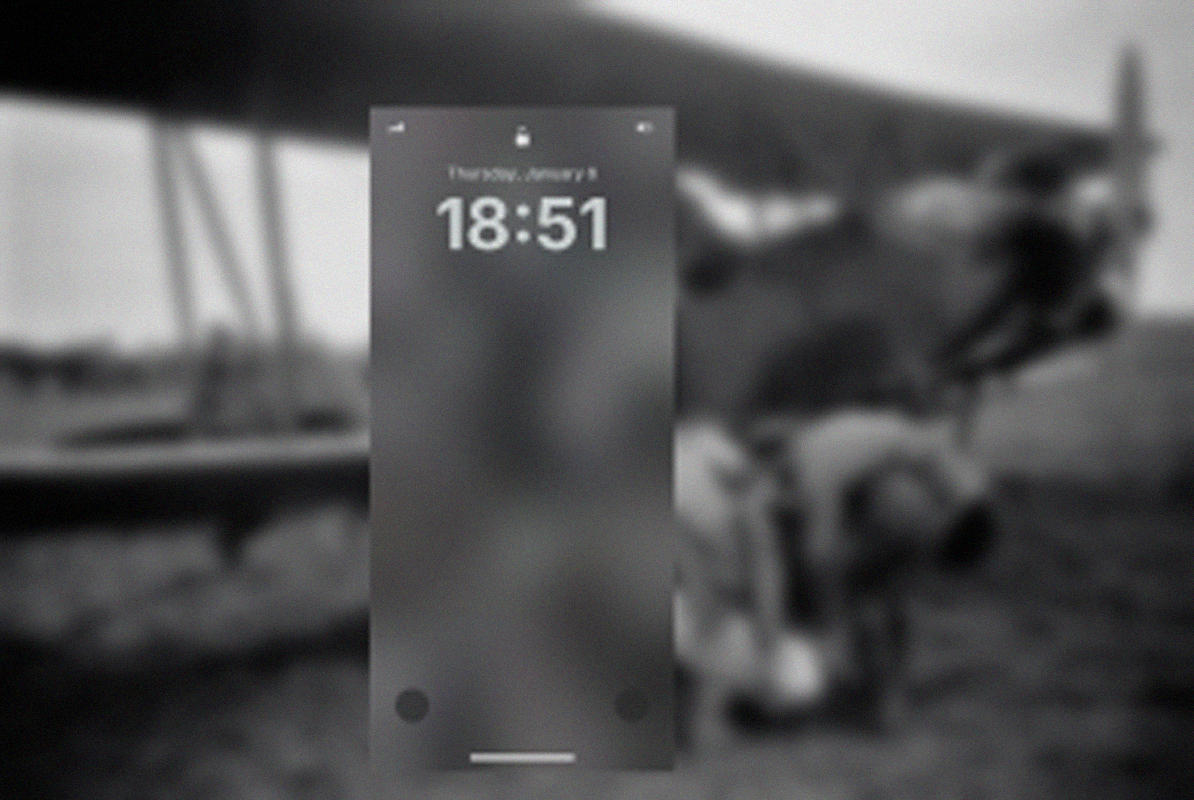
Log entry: T18:51
